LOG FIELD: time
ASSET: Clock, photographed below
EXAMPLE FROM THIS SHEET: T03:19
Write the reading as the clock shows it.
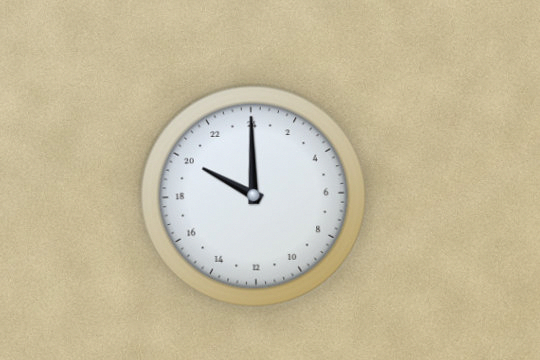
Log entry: T20:00
